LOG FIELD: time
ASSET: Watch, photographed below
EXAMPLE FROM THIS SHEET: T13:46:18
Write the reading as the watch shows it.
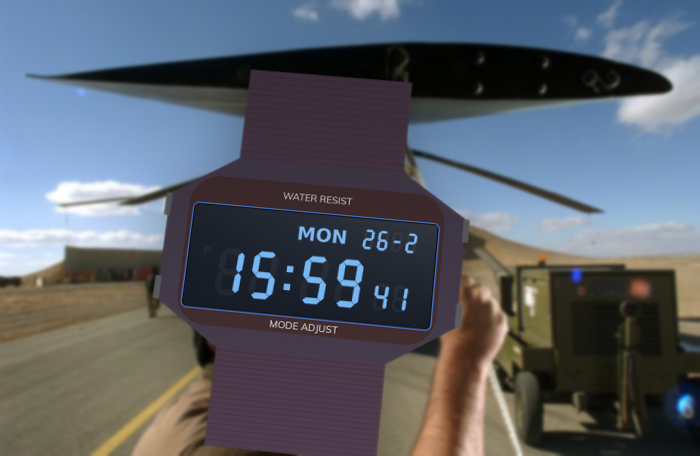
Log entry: T15:59:41
